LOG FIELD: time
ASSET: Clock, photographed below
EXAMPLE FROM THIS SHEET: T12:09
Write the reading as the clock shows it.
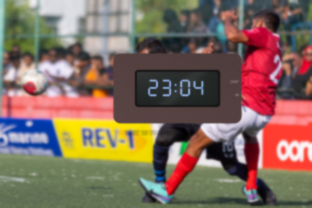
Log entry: T23:04
